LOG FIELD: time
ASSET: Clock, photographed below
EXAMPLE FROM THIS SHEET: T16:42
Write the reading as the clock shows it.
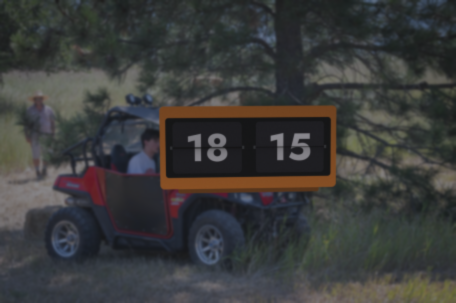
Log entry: T18:15
